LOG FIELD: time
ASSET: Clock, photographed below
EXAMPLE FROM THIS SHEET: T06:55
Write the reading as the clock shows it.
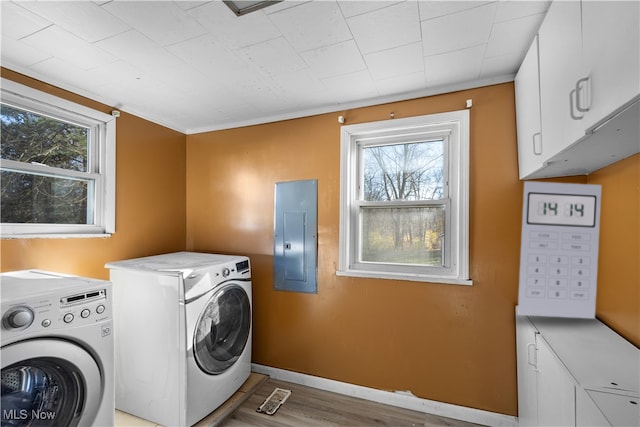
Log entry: T14:14
